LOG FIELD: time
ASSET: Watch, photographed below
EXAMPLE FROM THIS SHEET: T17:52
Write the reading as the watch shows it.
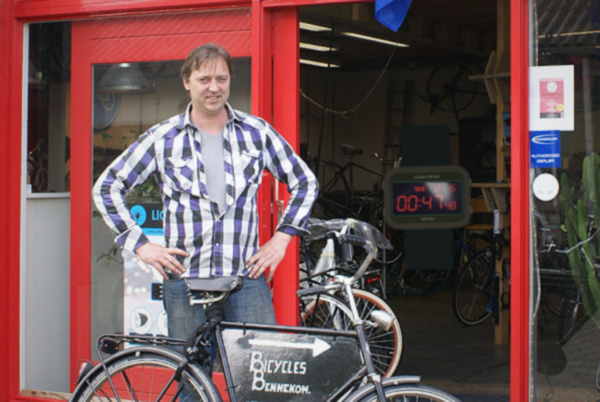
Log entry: T00:47
